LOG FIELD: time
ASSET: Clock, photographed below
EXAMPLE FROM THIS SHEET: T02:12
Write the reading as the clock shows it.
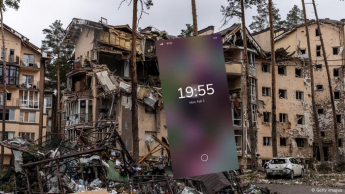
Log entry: T19:55
